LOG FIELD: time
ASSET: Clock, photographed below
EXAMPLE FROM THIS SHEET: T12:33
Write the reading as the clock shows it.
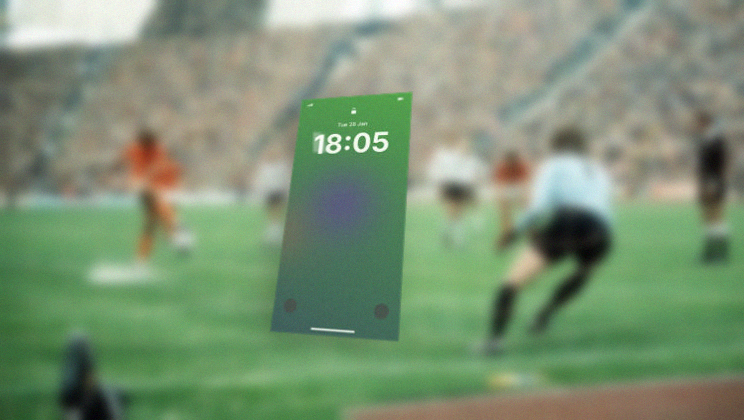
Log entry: T18:05
